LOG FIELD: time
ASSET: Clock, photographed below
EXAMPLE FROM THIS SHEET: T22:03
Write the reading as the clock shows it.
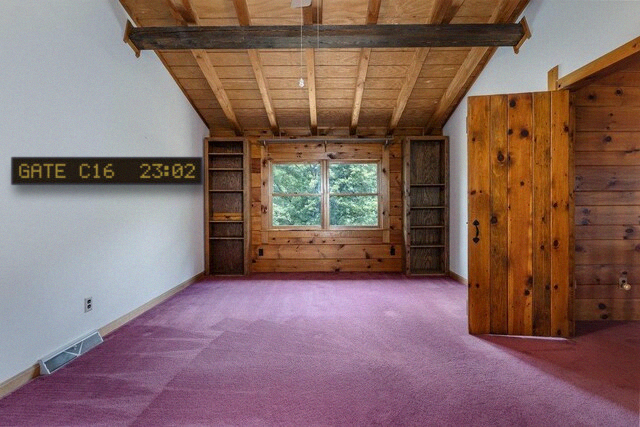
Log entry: T23:02
